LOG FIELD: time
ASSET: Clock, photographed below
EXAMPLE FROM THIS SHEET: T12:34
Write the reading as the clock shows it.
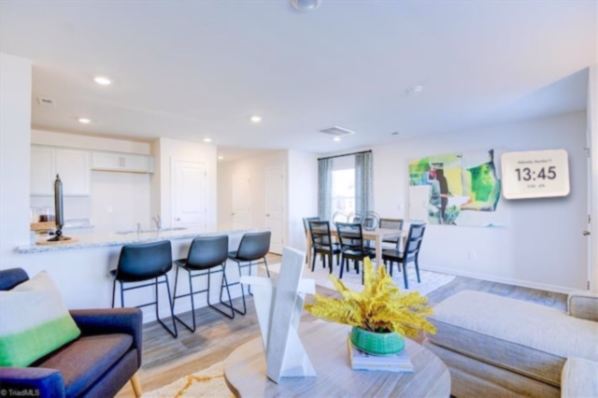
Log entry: T13:45
